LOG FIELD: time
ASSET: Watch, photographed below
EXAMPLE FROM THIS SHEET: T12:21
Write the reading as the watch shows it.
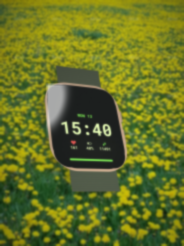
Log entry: T15:40
